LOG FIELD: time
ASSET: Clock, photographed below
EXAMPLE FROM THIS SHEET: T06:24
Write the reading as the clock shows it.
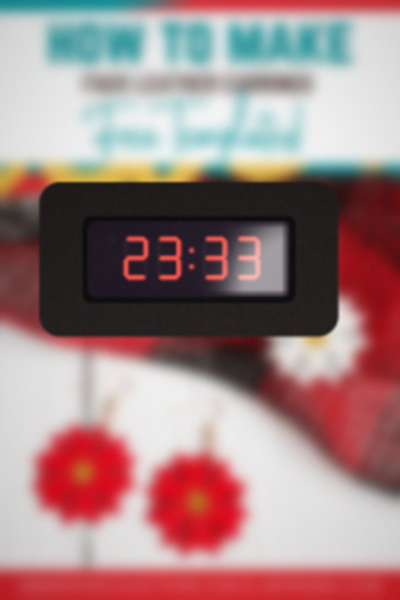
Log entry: T23:33
